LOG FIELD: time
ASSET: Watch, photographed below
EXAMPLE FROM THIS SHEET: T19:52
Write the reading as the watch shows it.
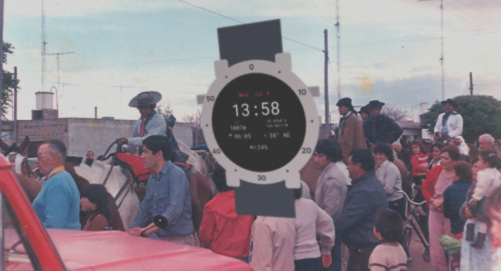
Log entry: T13:58
